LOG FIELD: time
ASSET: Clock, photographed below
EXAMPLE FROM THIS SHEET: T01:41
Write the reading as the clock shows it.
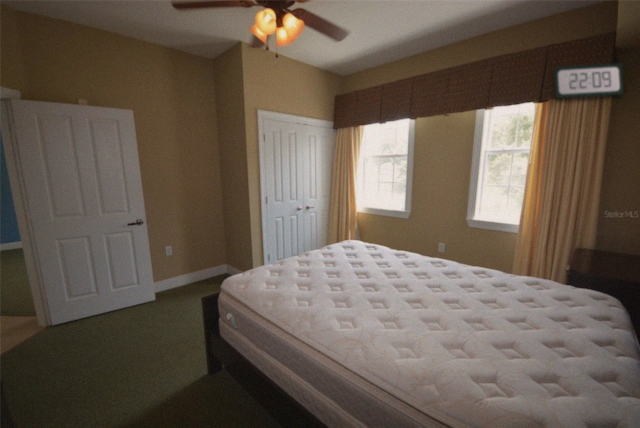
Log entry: T22:09
